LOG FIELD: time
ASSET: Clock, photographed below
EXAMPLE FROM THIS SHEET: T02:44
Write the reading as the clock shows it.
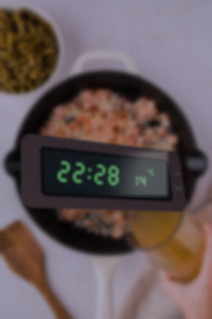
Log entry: T22:28
